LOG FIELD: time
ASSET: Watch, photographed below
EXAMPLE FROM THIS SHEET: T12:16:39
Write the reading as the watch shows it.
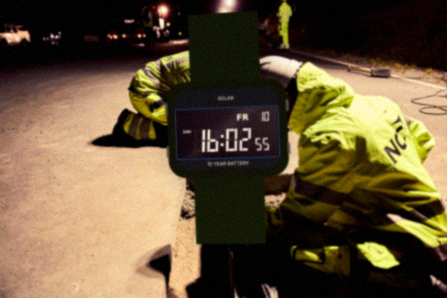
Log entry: T16:02:55
